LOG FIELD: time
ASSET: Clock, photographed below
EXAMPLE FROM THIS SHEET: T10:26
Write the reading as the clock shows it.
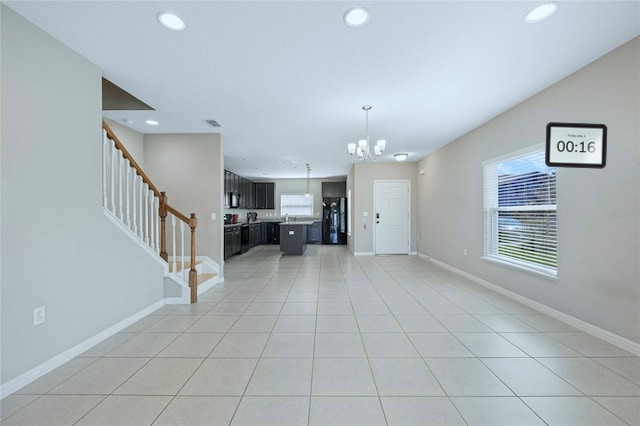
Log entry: T00:16
